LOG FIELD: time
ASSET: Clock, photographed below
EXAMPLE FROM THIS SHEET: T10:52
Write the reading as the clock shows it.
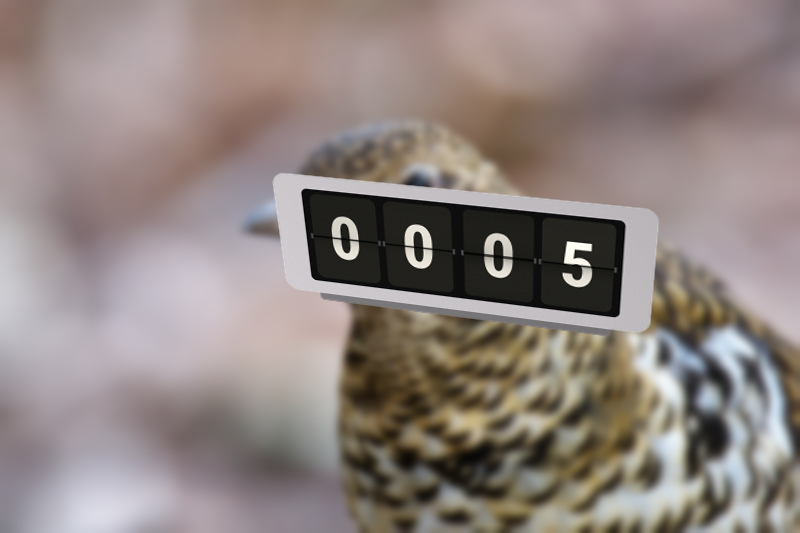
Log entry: T00:05
